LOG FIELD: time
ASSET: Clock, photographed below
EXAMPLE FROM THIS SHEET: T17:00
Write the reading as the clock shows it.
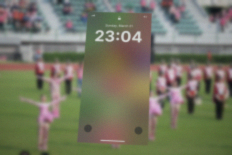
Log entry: T23:04
